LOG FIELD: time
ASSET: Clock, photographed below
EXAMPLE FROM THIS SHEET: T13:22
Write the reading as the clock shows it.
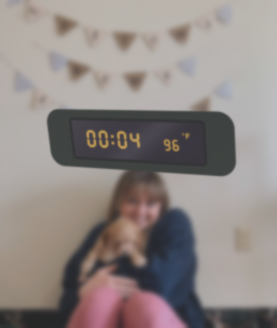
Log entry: T00:04
